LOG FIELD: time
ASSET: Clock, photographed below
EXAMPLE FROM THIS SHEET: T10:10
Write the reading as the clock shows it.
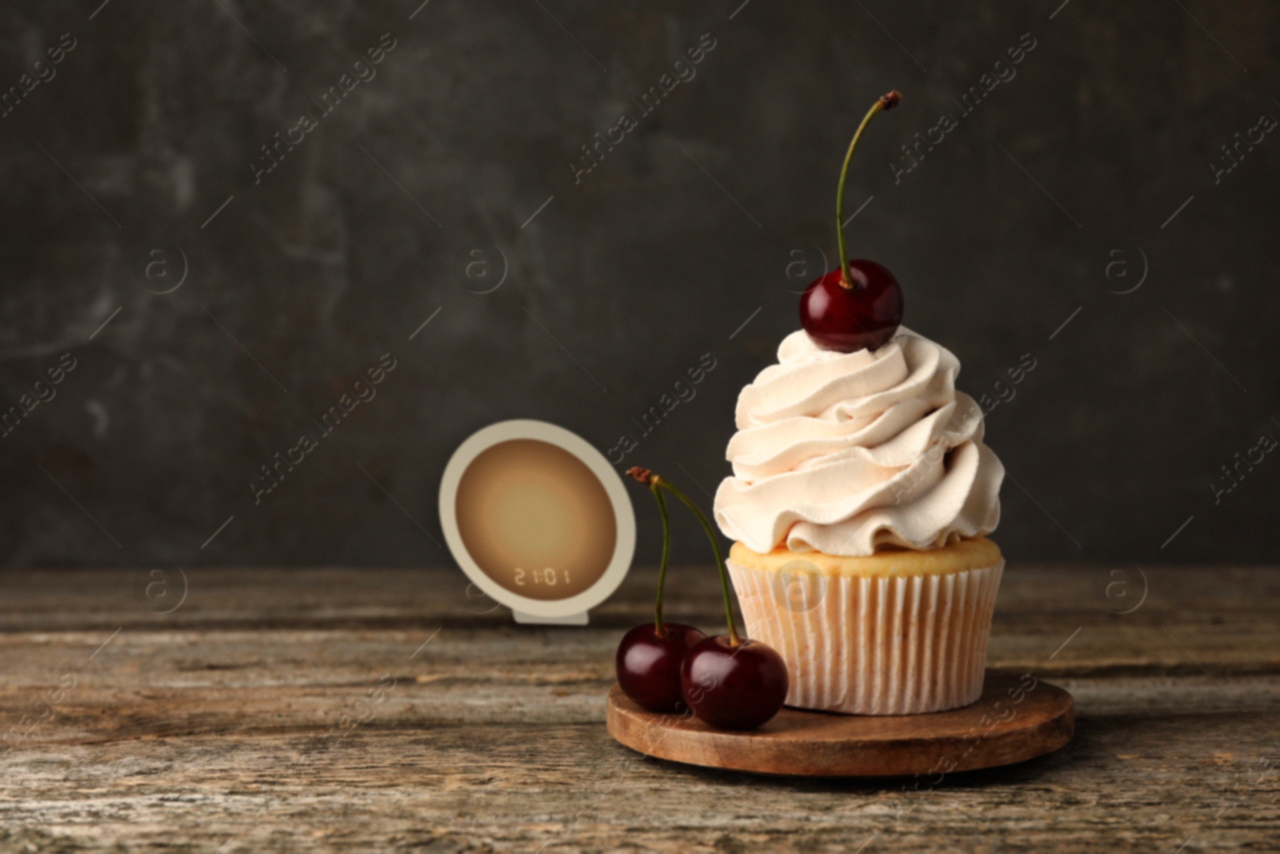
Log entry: T21:01
